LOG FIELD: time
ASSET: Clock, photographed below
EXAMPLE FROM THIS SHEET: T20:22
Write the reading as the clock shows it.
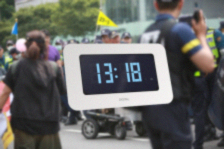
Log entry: T13:18
